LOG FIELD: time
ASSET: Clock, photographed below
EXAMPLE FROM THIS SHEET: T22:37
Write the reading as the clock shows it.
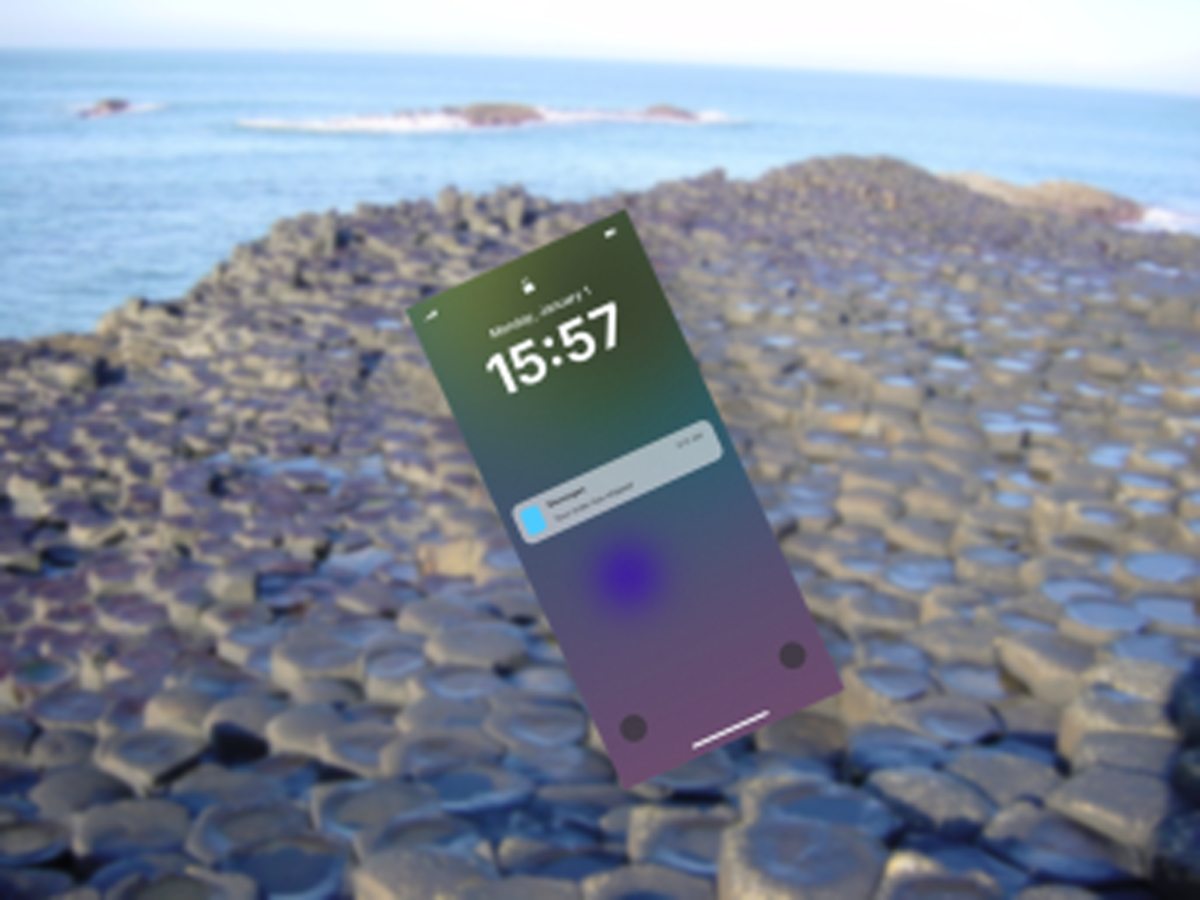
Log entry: T15:57
